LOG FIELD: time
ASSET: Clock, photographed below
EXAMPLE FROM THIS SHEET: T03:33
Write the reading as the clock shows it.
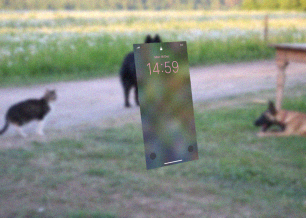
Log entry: T14:59
